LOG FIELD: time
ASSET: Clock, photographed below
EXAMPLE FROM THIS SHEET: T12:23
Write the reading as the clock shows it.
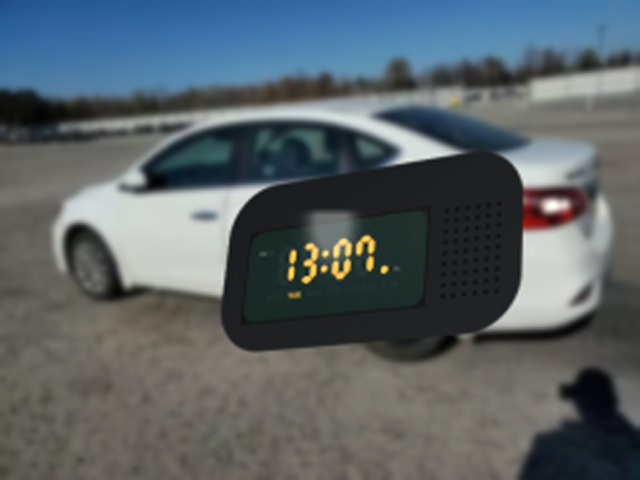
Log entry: T13:07
